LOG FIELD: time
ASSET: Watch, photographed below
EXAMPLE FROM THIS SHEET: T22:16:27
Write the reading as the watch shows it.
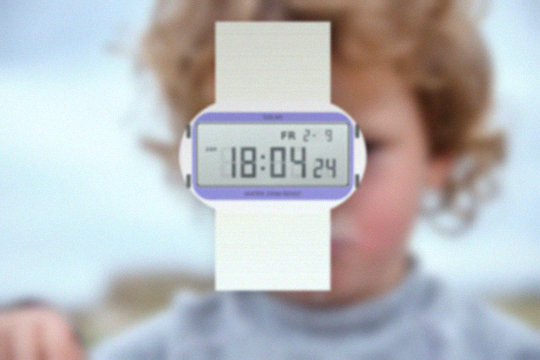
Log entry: T18:04:24
